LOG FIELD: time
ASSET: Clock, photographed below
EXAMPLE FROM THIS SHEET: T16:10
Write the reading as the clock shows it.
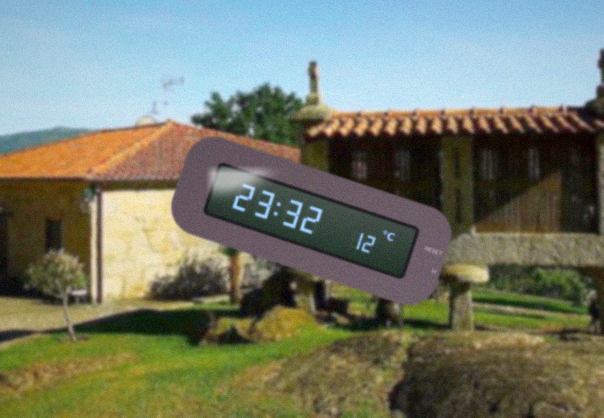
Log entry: T23:32
